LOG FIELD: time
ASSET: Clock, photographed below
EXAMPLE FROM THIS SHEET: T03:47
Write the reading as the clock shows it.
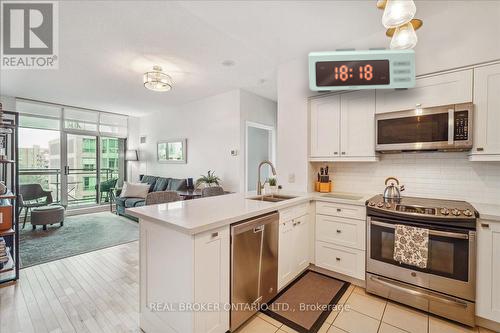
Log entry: T18:18
